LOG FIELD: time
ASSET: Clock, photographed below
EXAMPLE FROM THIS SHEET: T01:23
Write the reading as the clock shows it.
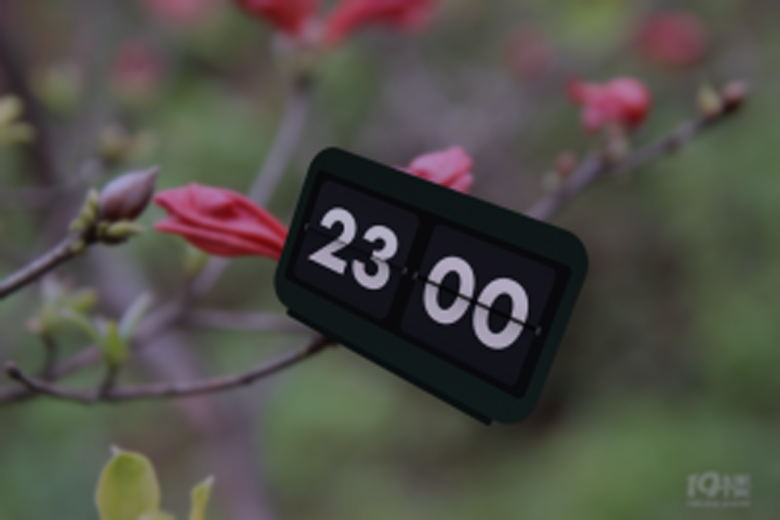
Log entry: T23:00
